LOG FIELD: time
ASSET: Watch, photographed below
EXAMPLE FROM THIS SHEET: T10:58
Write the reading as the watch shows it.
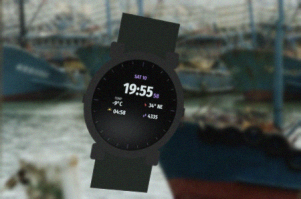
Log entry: T19:55
